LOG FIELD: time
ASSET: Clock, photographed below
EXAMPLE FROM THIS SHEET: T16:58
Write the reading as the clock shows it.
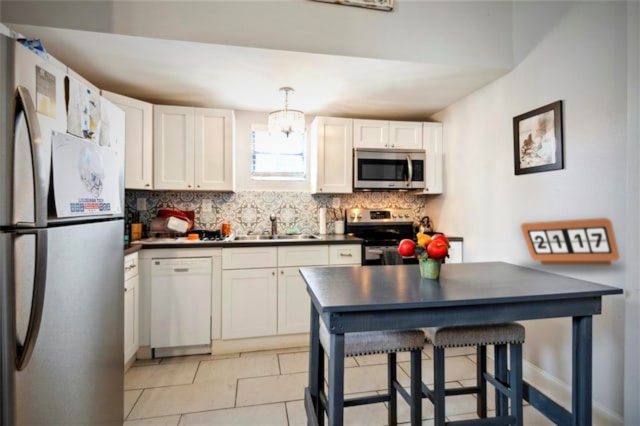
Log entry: T21:17
